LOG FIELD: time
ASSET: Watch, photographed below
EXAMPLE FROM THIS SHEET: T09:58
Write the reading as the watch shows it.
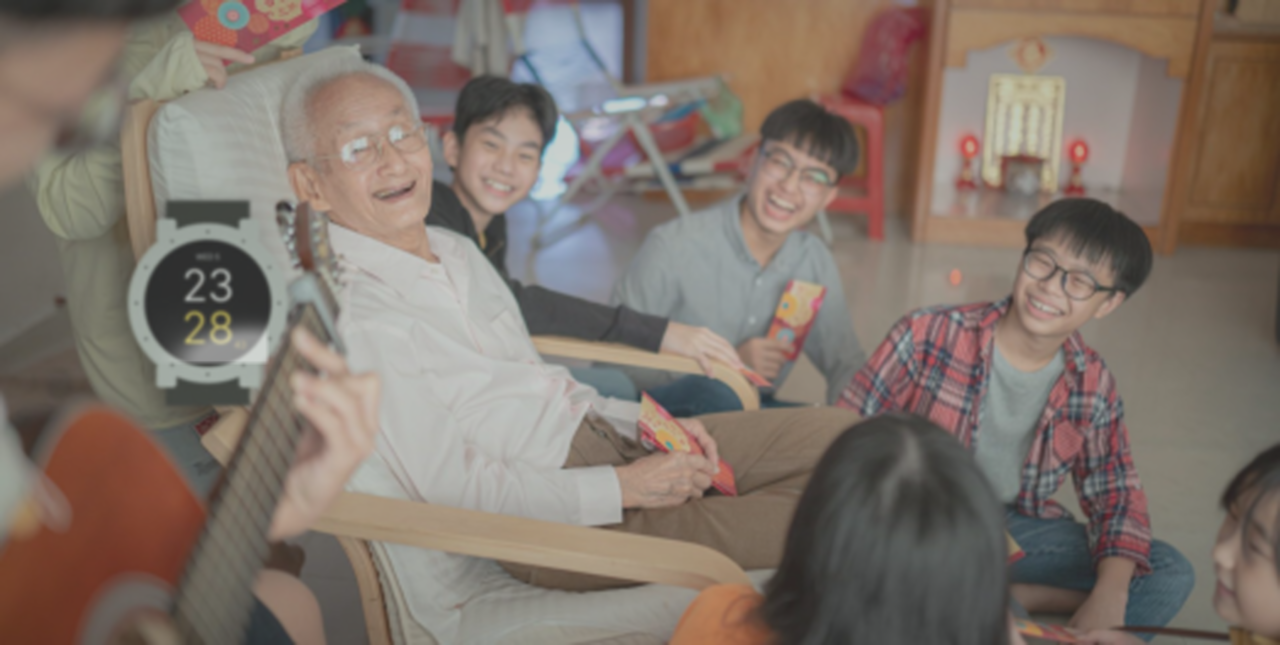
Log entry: T23:28
